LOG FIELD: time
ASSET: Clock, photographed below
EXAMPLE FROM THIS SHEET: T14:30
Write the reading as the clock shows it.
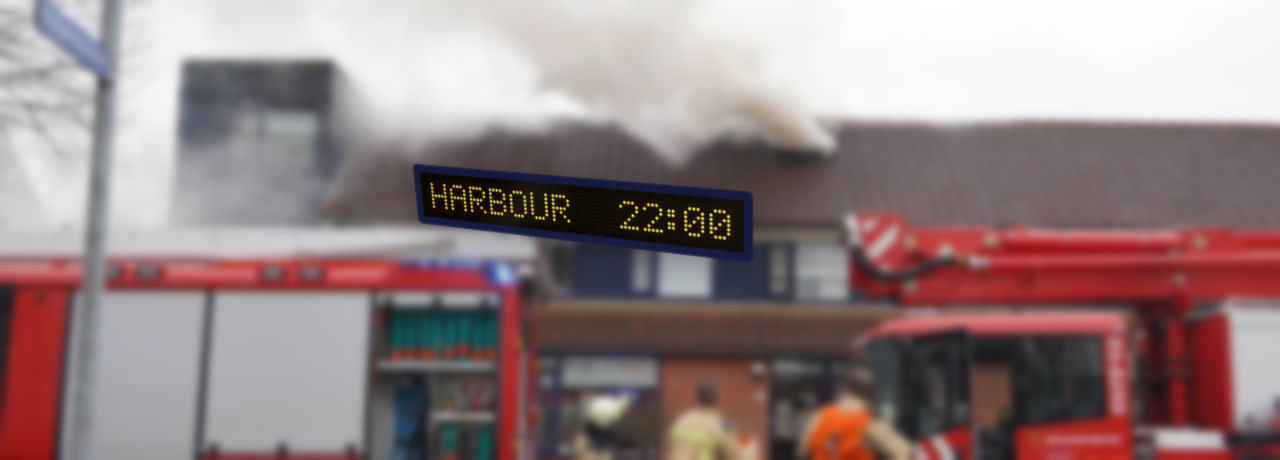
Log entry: T22:00
